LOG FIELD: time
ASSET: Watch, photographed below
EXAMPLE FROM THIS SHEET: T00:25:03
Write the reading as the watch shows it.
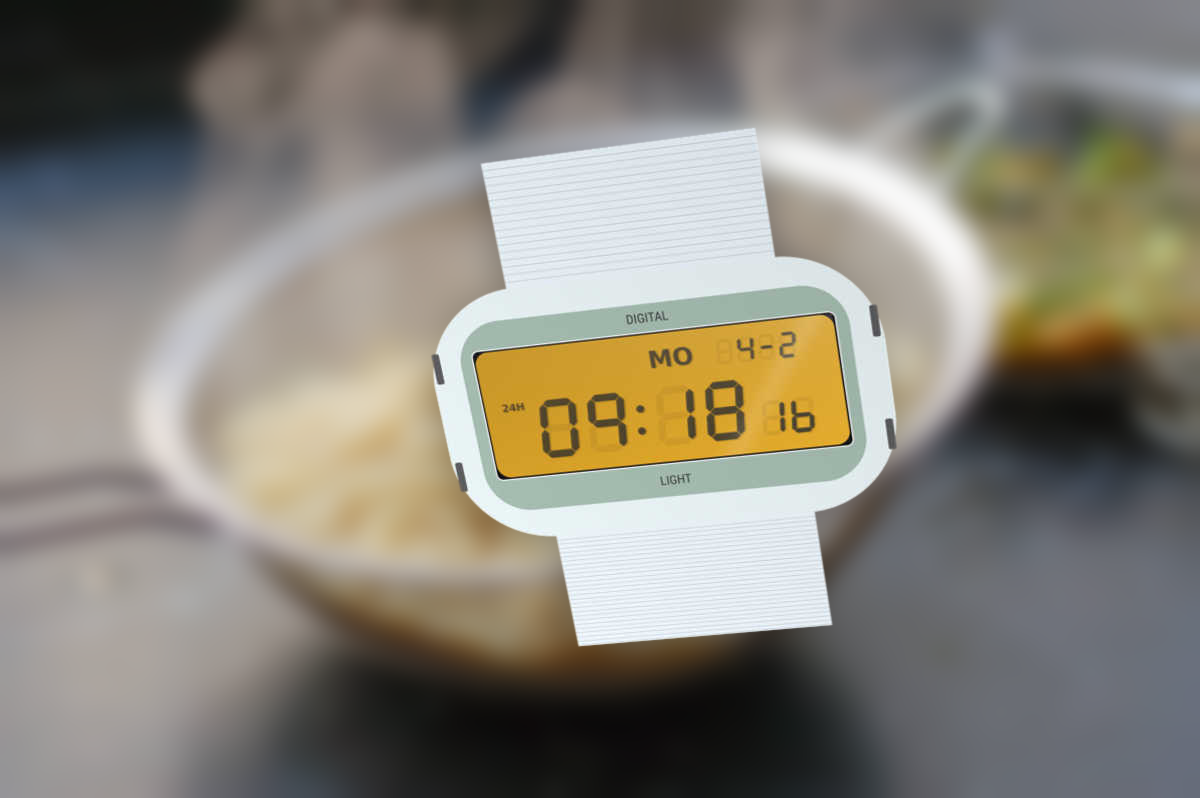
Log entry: T09:18:16
